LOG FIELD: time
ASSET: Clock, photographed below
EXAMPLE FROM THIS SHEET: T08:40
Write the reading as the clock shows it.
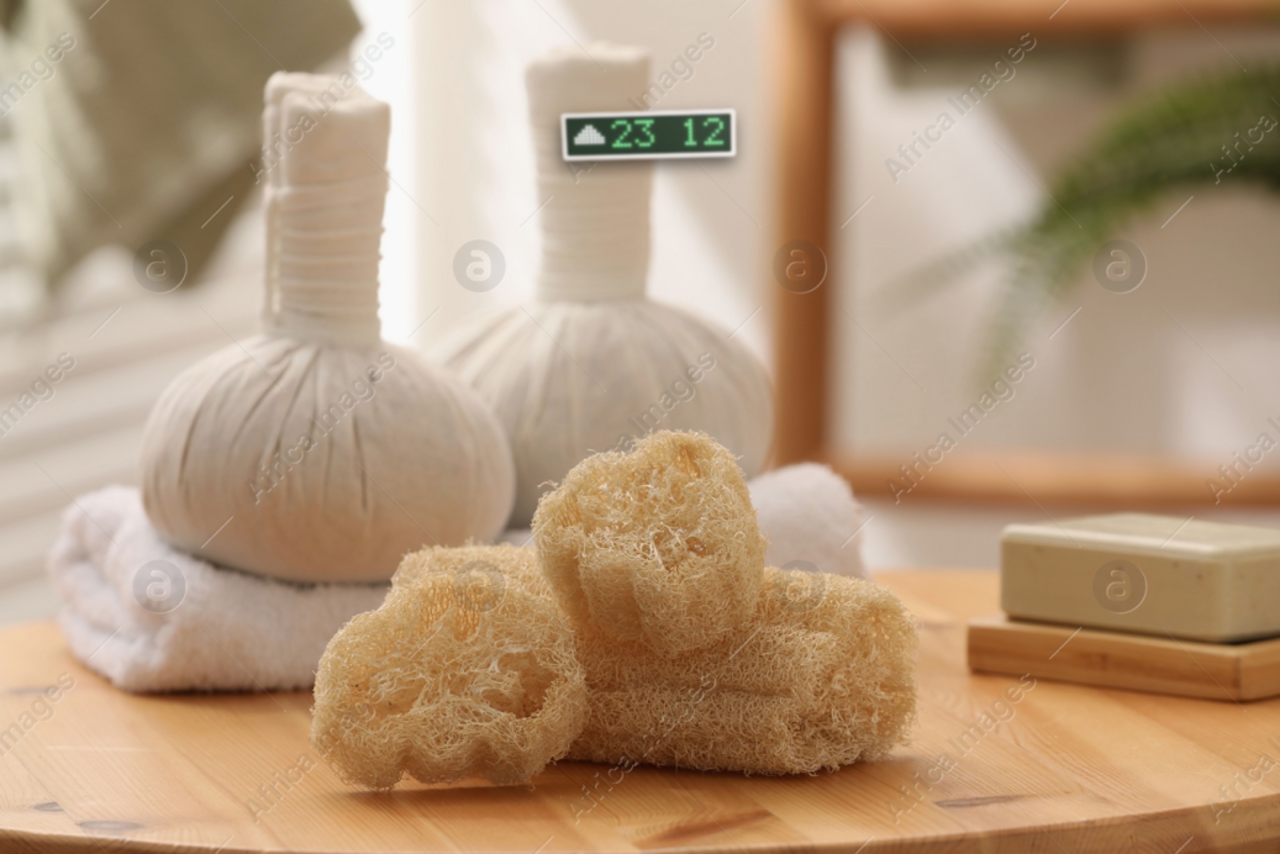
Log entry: T23:12
